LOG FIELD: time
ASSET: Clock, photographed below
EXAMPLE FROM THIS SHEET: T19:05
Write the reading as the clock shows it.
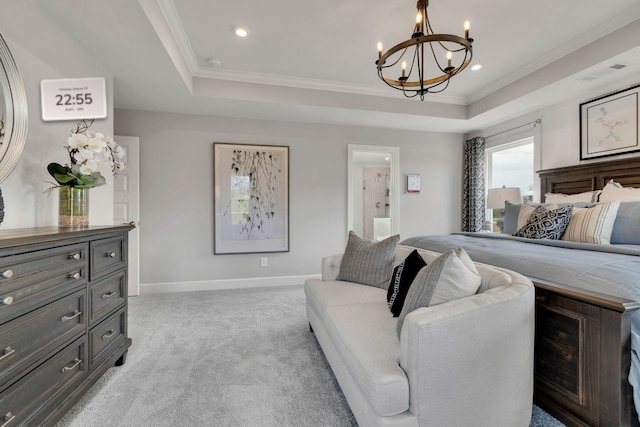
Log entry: T22:55
